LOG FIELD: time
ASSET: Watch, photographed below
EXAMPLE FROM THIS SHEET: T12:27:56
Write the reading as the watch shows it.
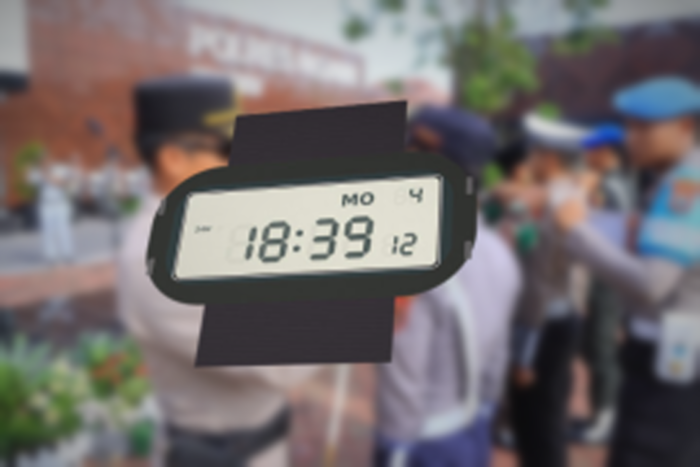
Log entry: T18:39:12
